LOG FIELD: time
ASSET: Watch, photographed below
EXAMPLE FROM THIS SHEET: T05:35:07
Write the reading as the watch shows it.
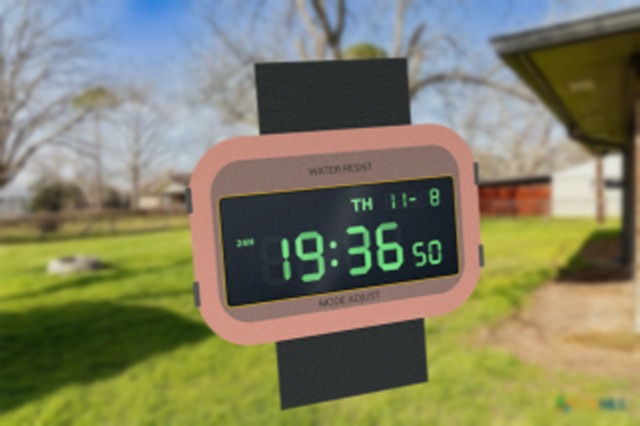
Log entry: T19:36:50
